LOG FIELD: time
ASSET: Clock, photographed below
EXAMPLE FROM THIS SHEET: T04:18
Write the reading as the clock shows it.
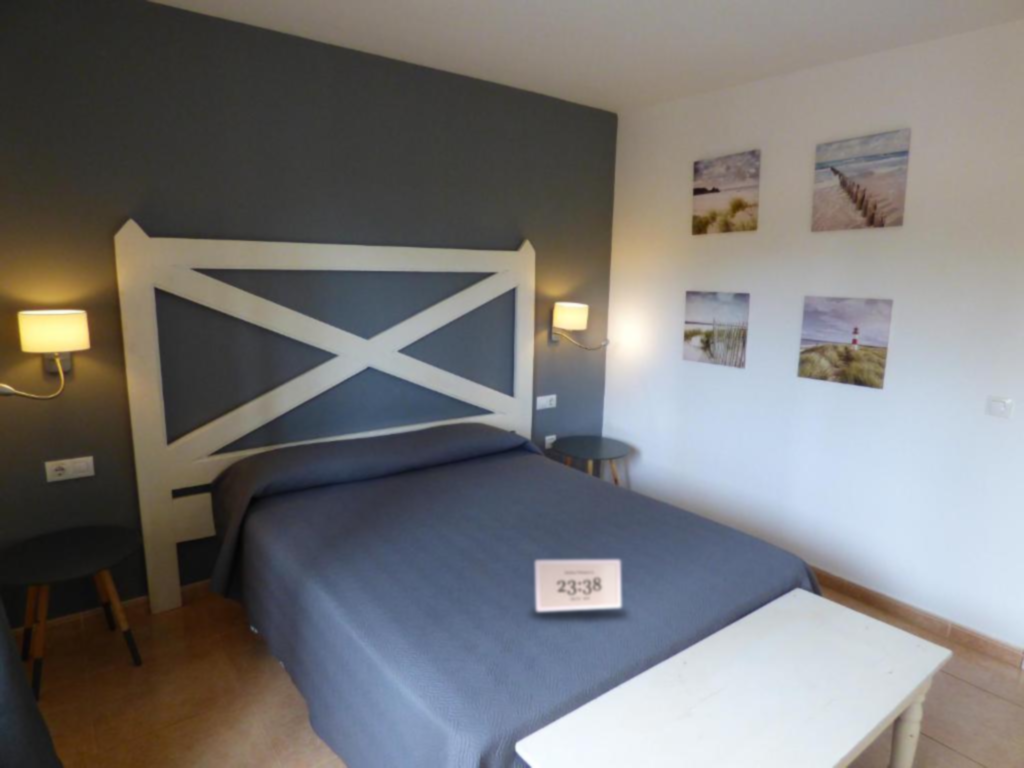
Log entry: T23:38
